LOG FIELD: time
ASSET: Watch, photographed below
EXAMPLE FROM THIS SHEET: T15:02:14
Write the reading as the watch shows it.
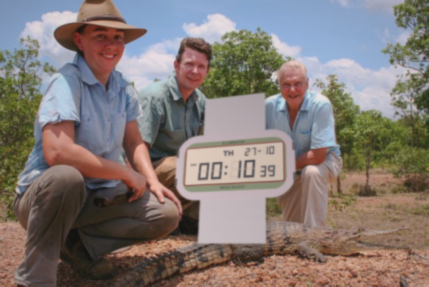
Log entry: T00:10:39
